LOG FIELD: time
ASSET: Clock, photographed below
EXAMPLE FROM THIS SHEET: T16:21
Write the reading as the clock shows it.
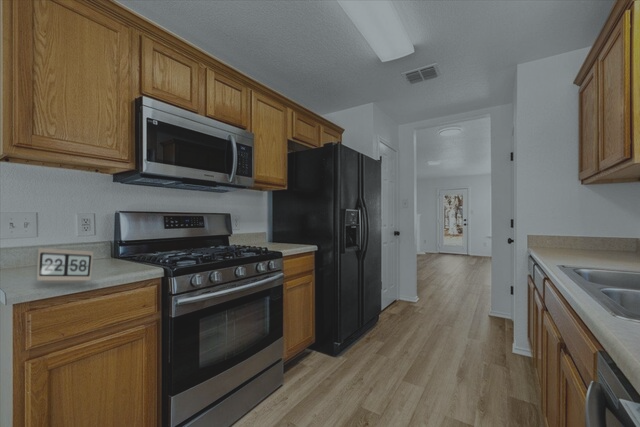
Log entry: T22:58
